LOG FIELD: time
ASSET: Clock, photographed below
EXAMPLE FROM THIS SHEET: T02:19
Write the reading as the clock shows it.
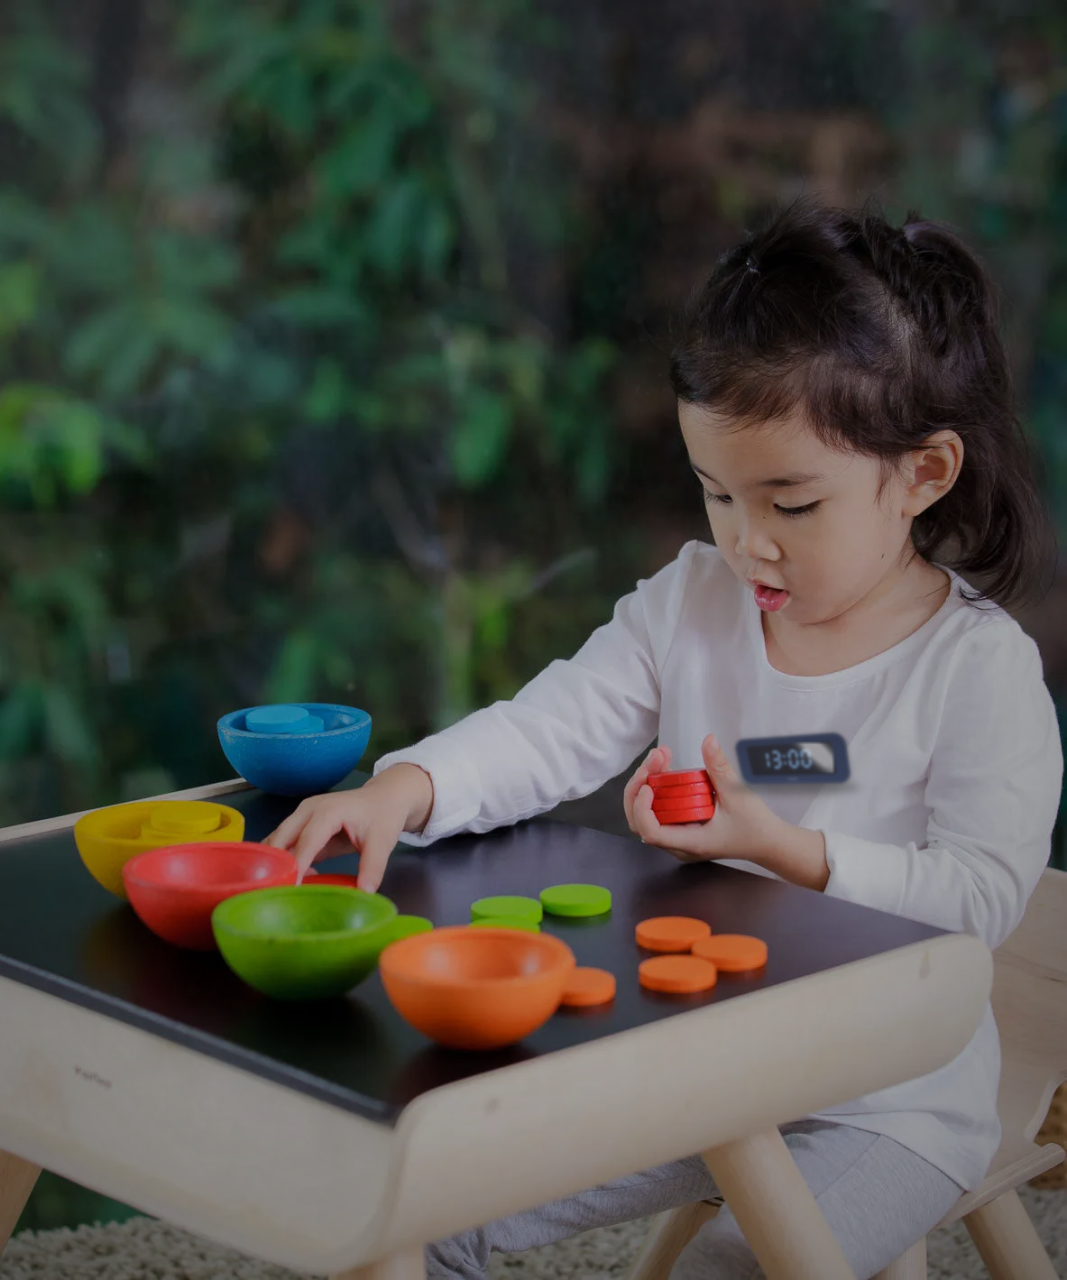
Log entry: T13:00
